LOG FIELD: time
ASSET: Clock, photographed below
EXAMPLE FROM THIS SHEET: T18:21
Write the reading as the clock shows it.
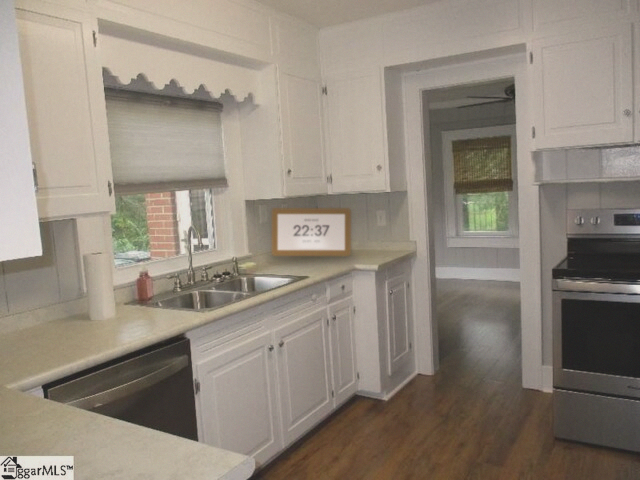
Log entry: T22:37
